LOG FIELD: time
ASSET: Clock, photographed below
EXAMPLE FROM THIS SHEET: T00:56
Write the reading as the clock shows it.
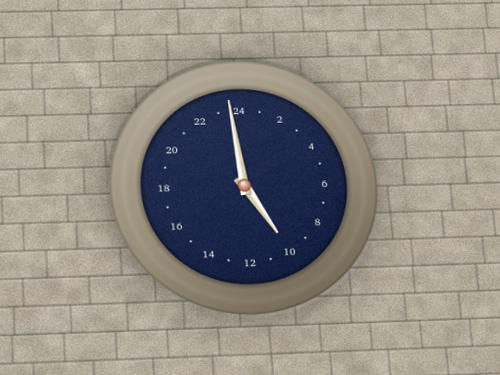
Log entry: T09:59
